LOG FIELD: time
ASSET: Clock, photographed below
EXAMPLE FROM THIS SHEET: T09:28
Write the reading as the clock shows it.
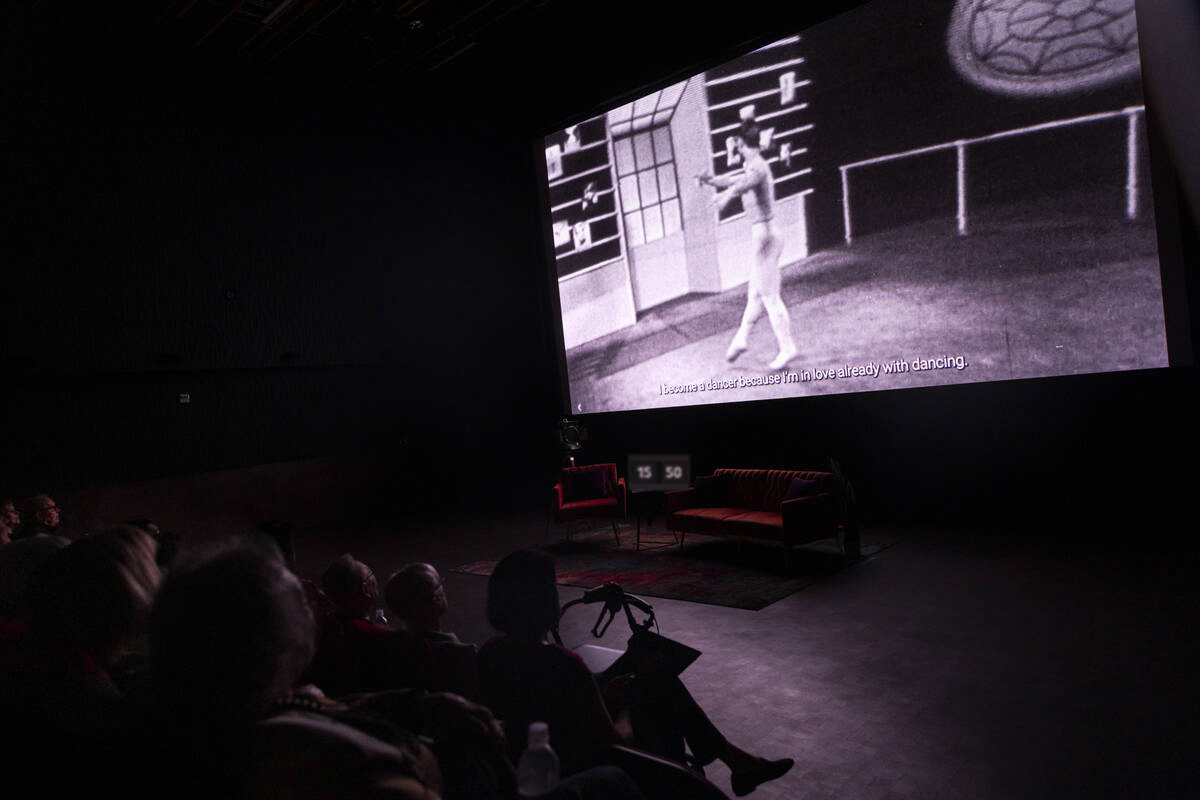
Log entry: T15:50
